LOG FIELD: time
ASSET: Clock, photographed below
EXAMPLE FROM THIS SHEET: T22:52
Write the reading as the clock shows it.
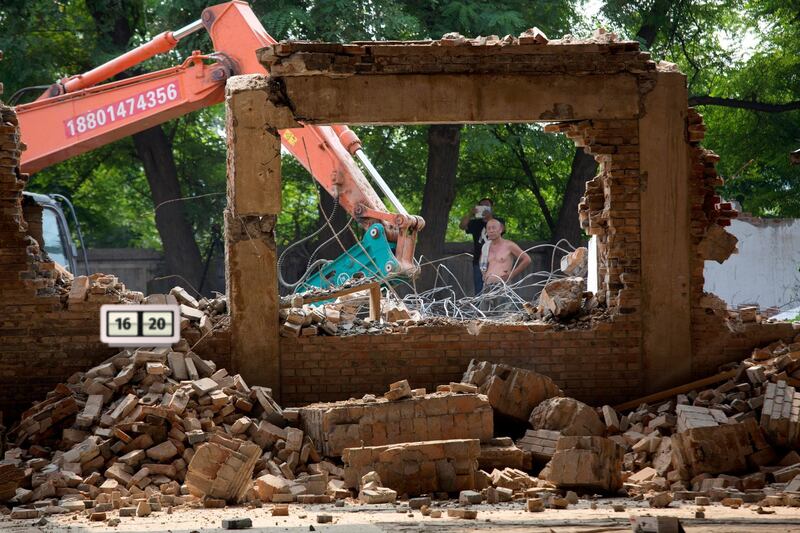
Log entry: T16:20
